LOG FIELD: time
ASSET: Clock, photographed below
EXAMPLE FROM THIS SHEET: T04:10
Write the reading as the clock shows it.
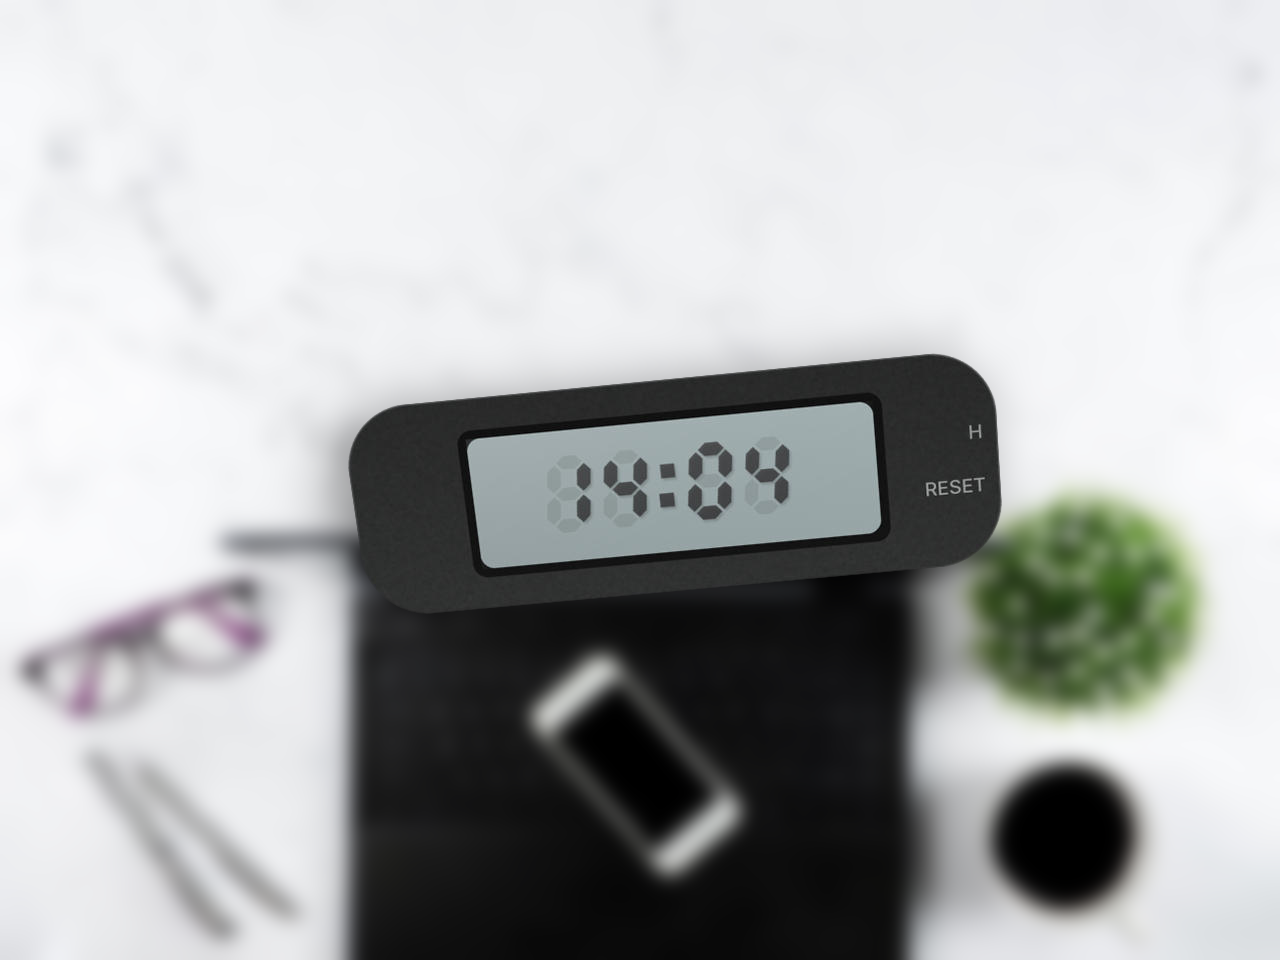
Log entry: T14:04
